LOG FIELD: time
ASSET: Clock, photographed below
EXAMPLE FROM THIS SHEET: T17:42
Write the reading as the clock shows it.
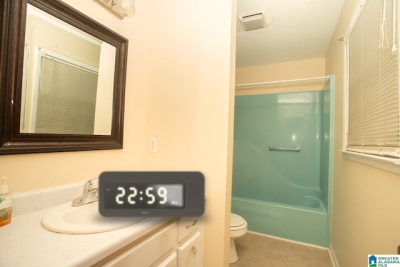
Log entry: T22:59
